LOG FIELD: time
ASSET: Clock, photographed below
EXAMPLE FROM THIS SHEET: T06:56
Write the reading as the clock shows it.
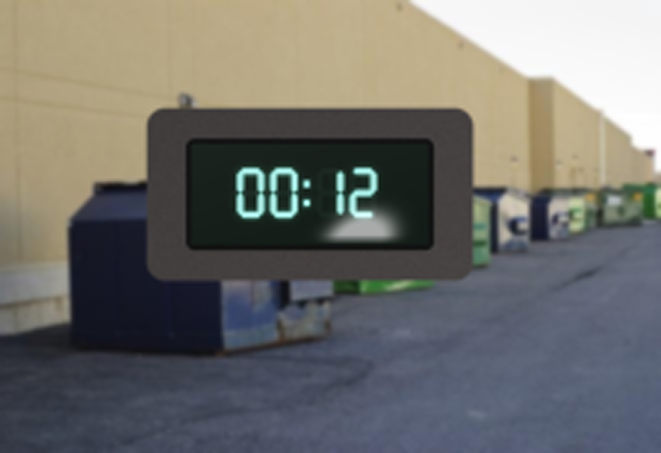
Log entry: T00:12
